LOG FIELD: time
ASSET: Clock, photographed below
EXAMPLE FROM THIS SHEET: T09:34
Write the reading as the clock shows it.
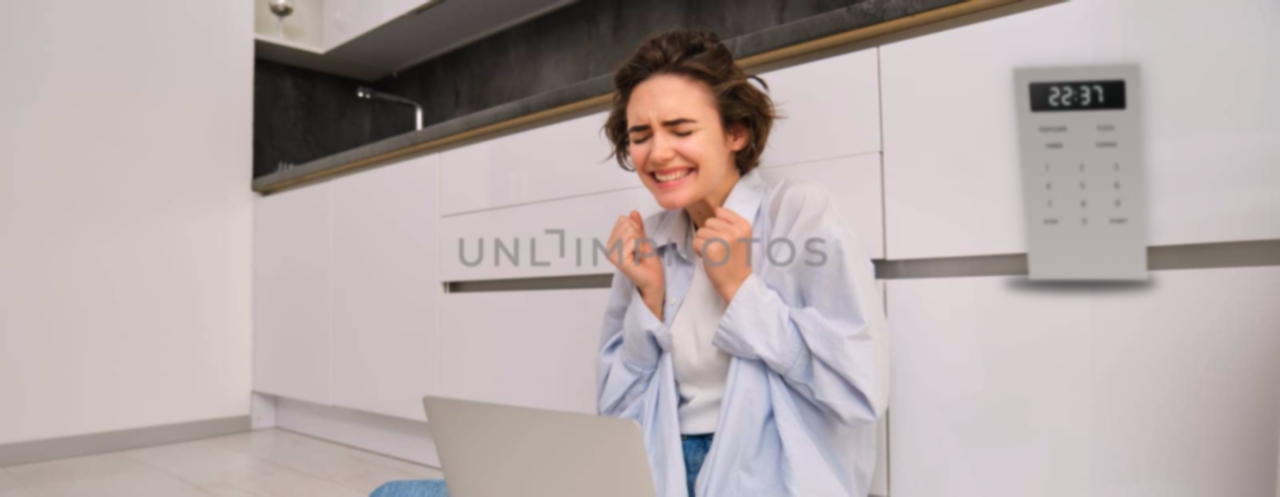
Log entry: T22:37
